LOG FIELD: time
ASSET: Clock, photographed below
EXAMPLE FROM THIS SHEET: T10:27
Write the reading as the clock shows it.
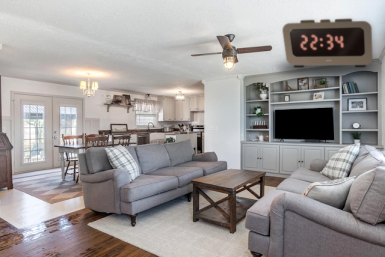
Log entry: T22:34
